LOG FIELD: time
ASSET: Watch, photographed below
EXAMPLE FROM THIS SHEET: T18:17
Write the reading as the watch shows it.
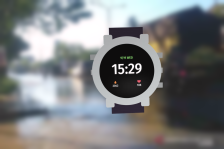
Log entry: T15:29
